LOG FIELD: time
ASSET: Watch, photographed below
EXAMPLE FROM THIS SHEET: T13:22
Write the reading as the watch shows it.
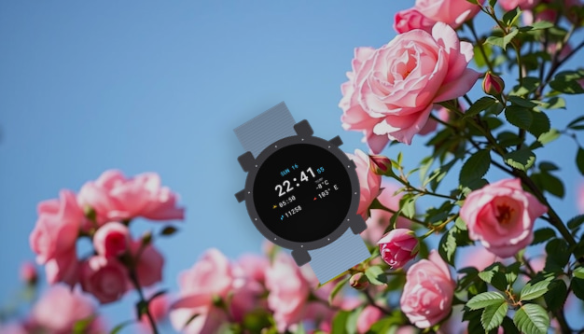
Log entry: T22:41
